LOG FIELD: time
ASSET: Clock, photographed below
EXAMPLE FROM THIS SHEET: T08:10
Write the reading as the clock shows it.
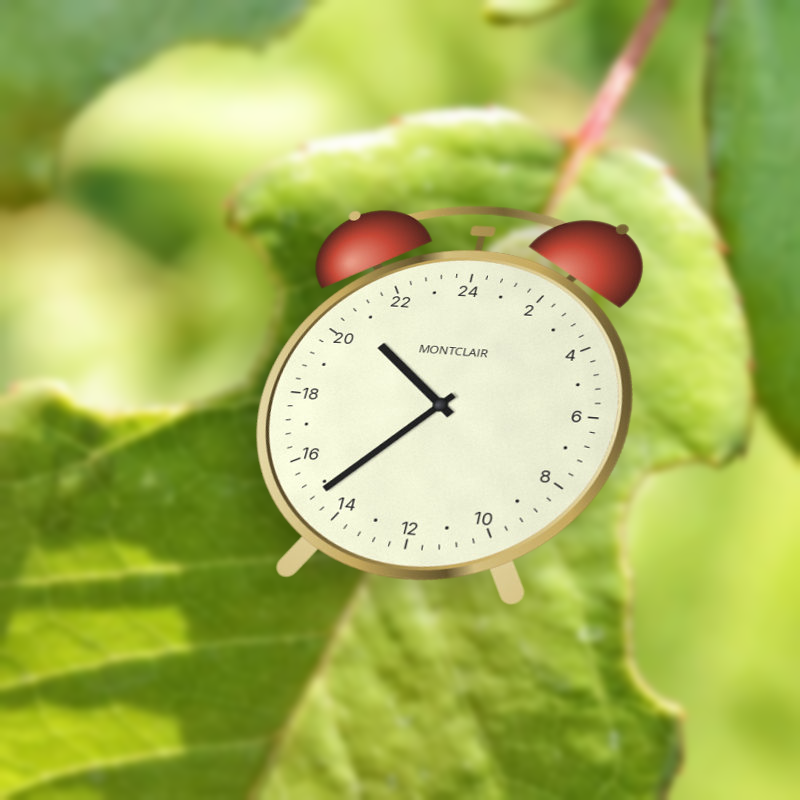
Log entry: T20:37
